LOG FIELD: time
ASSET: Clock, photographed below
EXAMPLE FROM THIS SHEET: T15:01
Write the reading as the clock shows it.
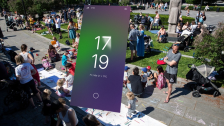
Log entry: T17:19
